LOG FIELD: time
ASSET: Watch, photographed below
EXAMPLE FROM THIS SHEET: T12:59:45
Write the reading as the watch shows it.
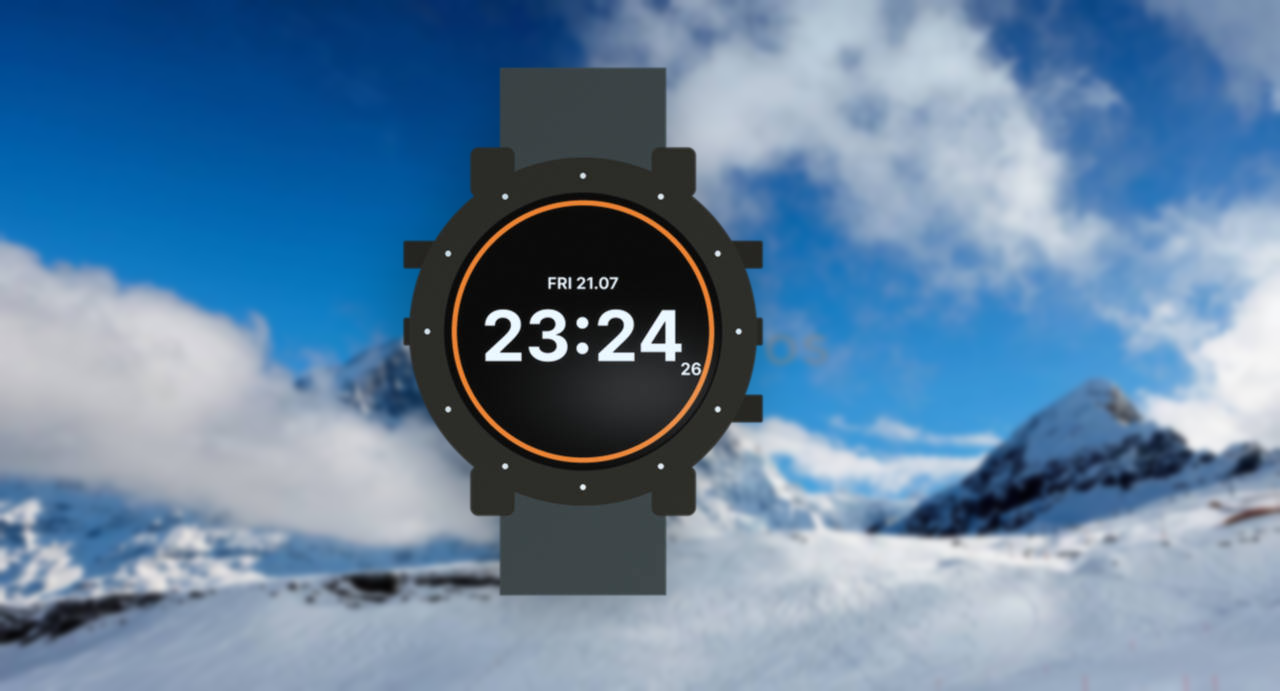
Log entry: T23:24:26
